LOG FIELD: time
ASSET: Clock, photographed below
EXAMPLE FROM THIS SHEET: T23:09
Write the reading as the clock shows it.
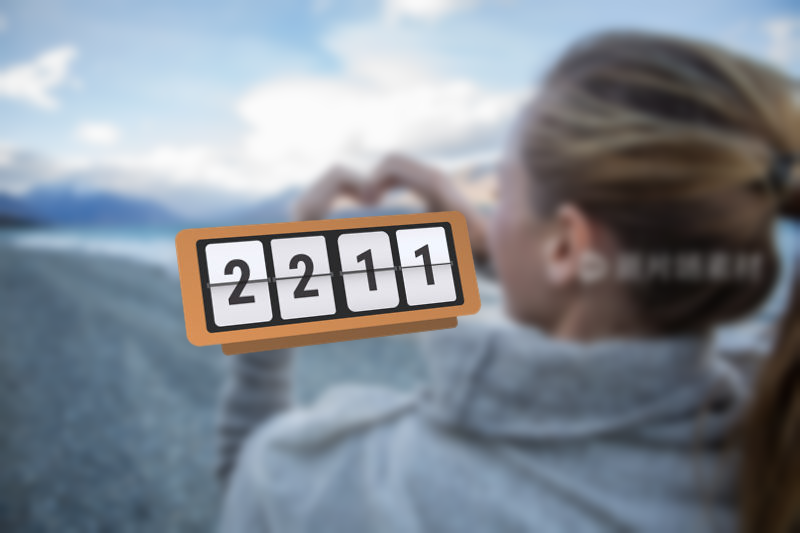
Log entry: T22:11
